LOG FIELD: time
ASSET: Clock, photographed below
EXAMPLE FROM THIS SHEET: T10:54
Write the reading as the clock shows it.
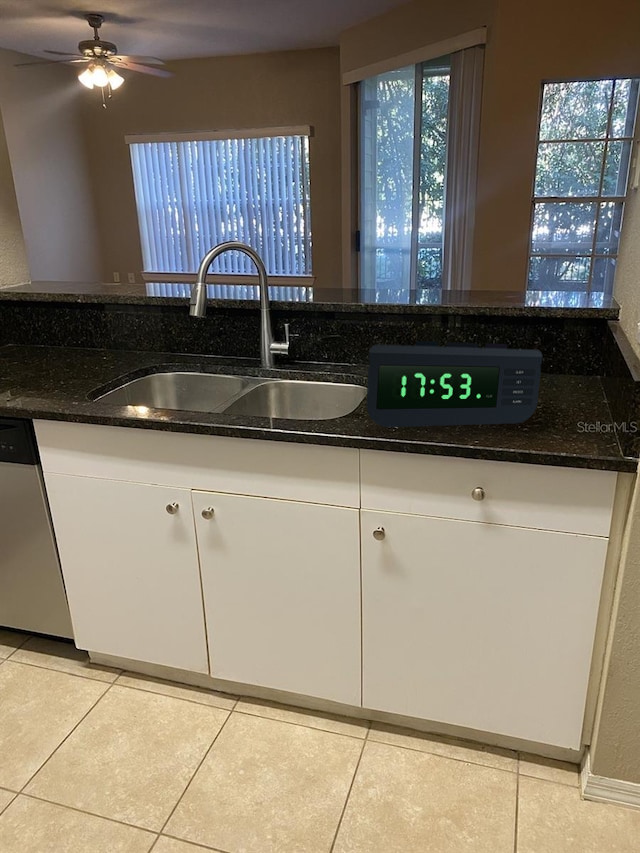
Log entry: T17:53
